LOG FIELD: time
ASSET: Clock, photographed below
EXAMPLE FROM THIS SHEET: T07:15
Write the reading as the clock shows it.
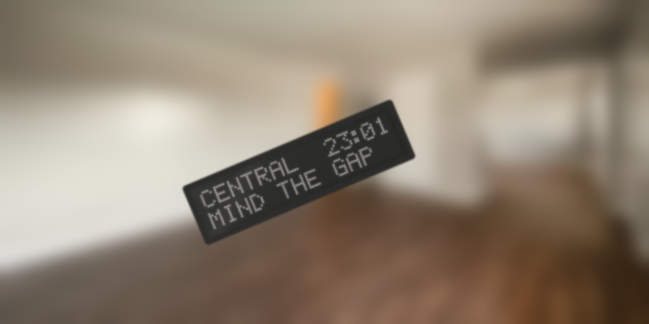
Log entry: T23:01
